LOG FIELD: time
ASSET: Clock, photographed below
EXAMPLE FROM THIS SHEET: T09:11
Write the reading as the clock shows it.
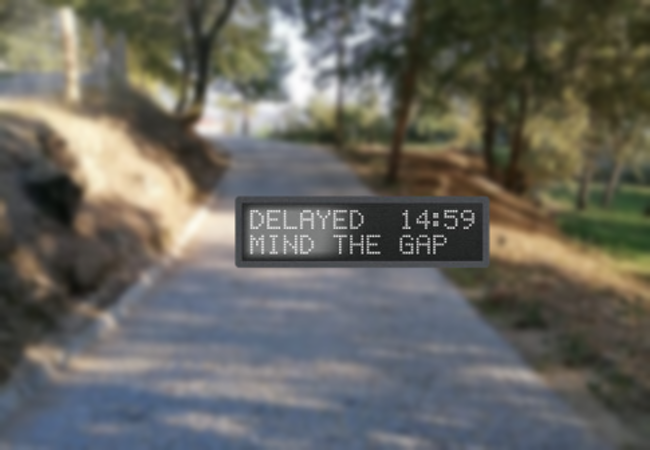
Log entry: T14:59
